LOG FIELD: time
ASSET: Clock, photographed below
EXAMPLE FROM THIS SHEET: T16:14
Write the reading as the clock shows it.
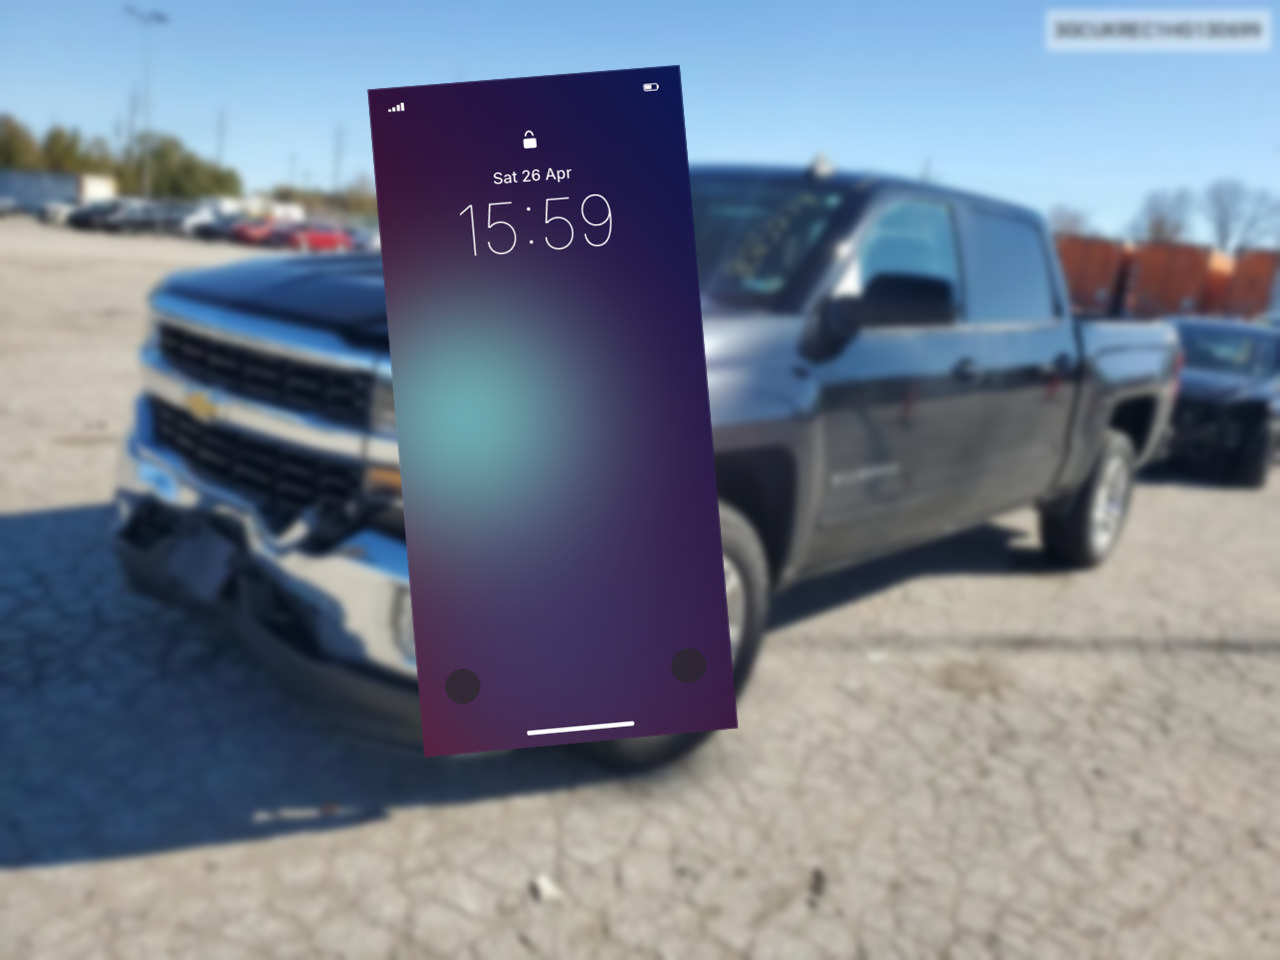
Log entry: T15:59
